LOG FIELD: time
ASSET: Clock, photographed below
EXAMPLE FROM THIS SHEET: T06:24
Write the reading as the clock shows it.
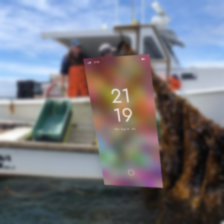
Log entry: T21:19
